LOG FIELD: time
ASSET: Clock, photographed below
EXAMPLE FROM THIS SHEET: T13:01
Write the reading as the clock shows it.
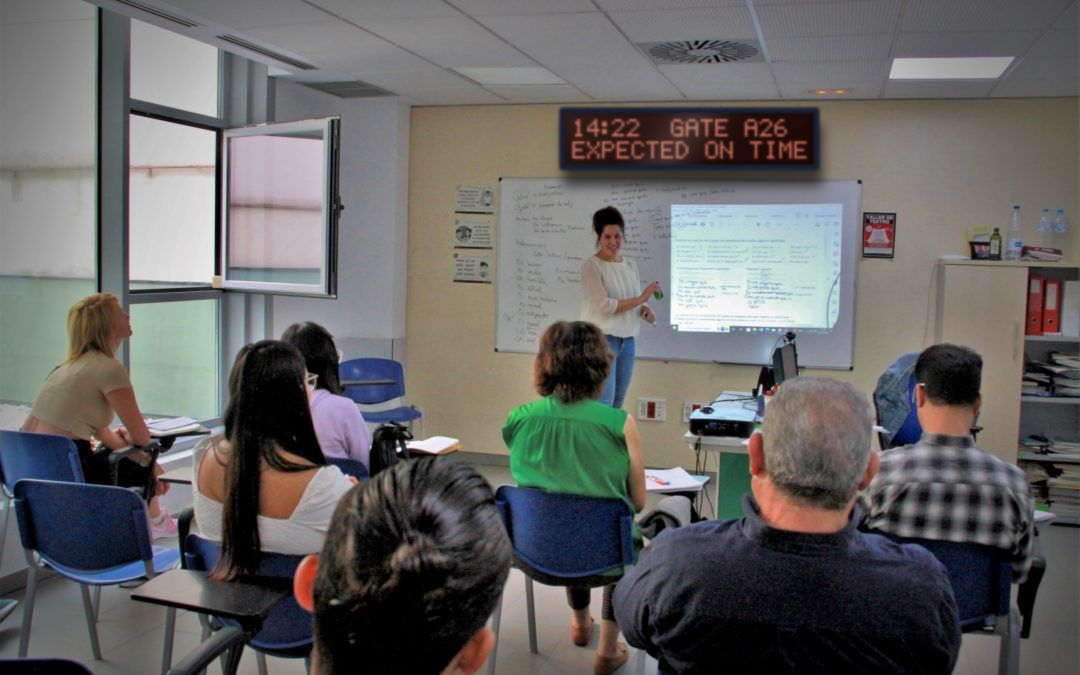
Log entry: T14:22
